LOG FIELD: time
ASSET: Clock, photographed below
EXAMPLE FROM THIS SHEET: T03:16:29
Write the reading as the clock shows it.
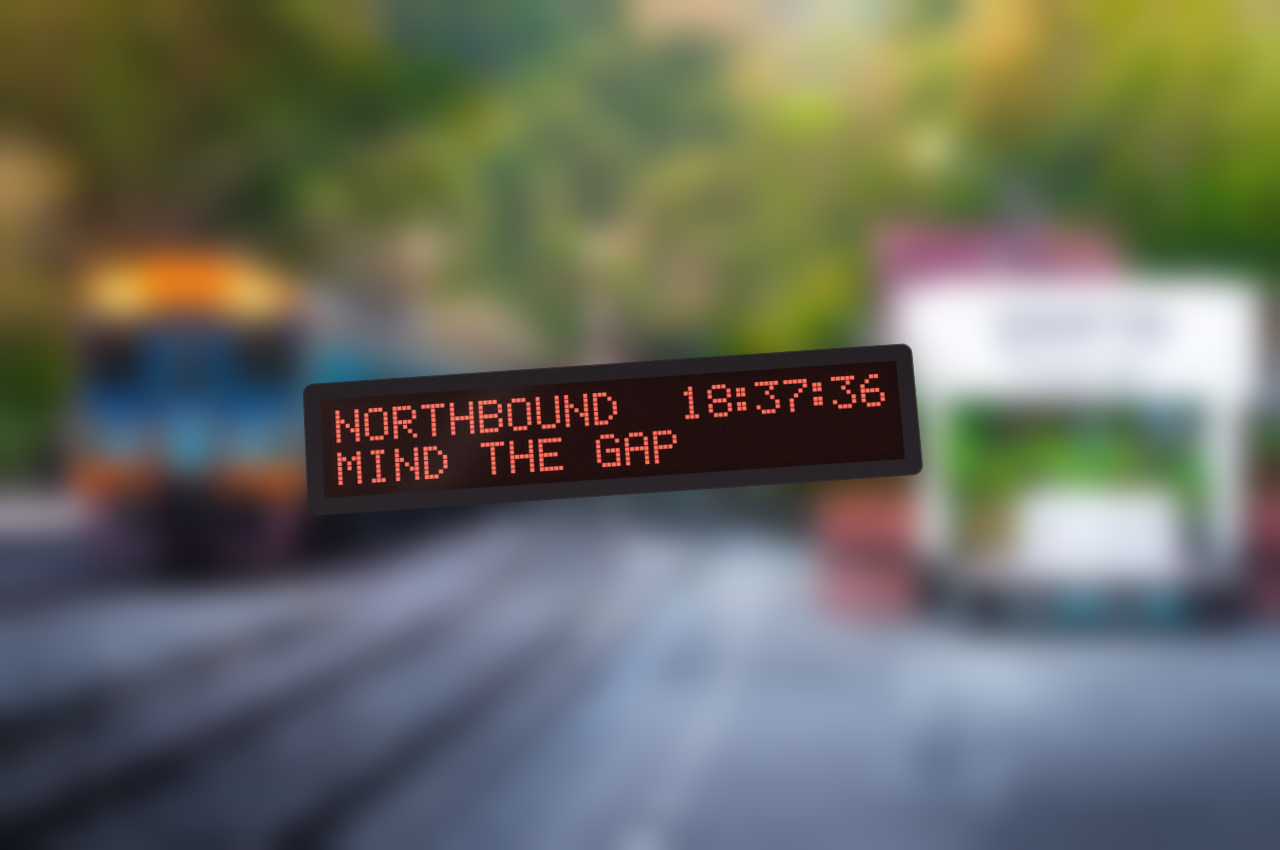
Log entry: T18:37:36
